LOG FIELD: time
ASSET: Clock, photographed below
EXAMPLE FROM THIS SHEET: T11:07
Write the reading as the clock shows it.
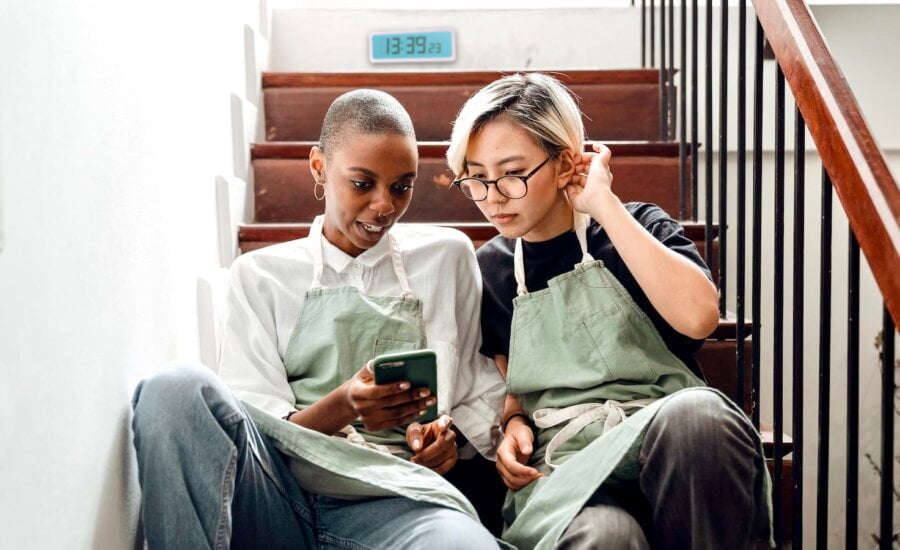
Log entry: T13:39
